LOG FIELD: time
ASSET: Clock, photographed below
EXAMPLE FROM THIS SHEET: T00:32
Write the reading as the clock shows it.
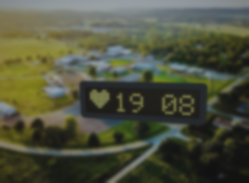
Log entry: T19:08
